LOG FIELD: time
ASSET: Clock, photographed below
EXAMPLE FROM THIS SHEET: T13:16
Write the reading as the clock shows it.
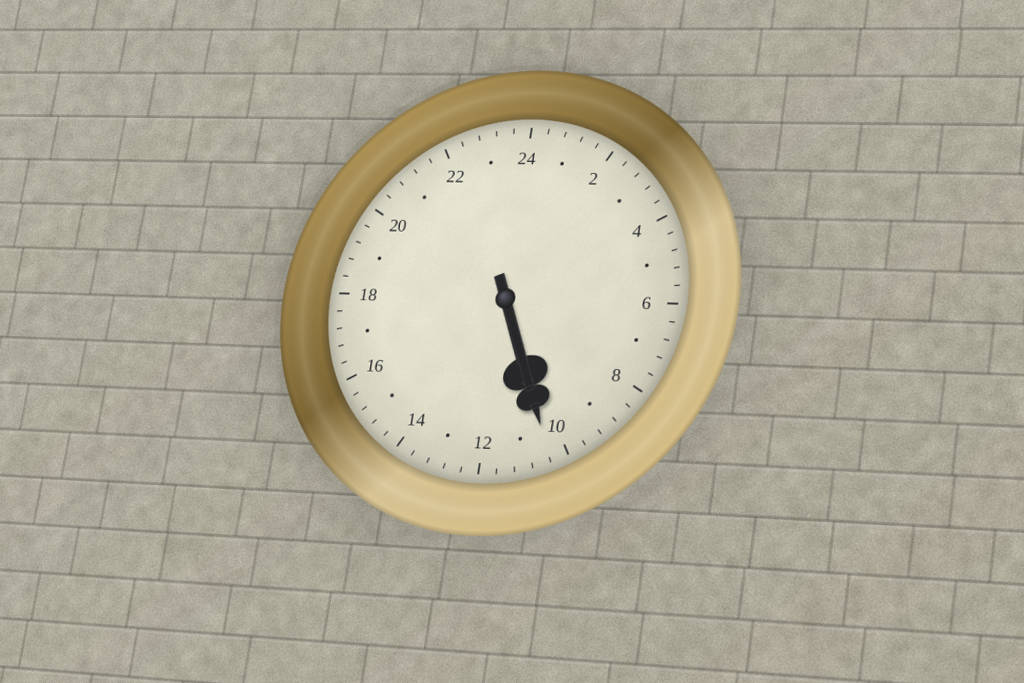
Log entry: T10:26
